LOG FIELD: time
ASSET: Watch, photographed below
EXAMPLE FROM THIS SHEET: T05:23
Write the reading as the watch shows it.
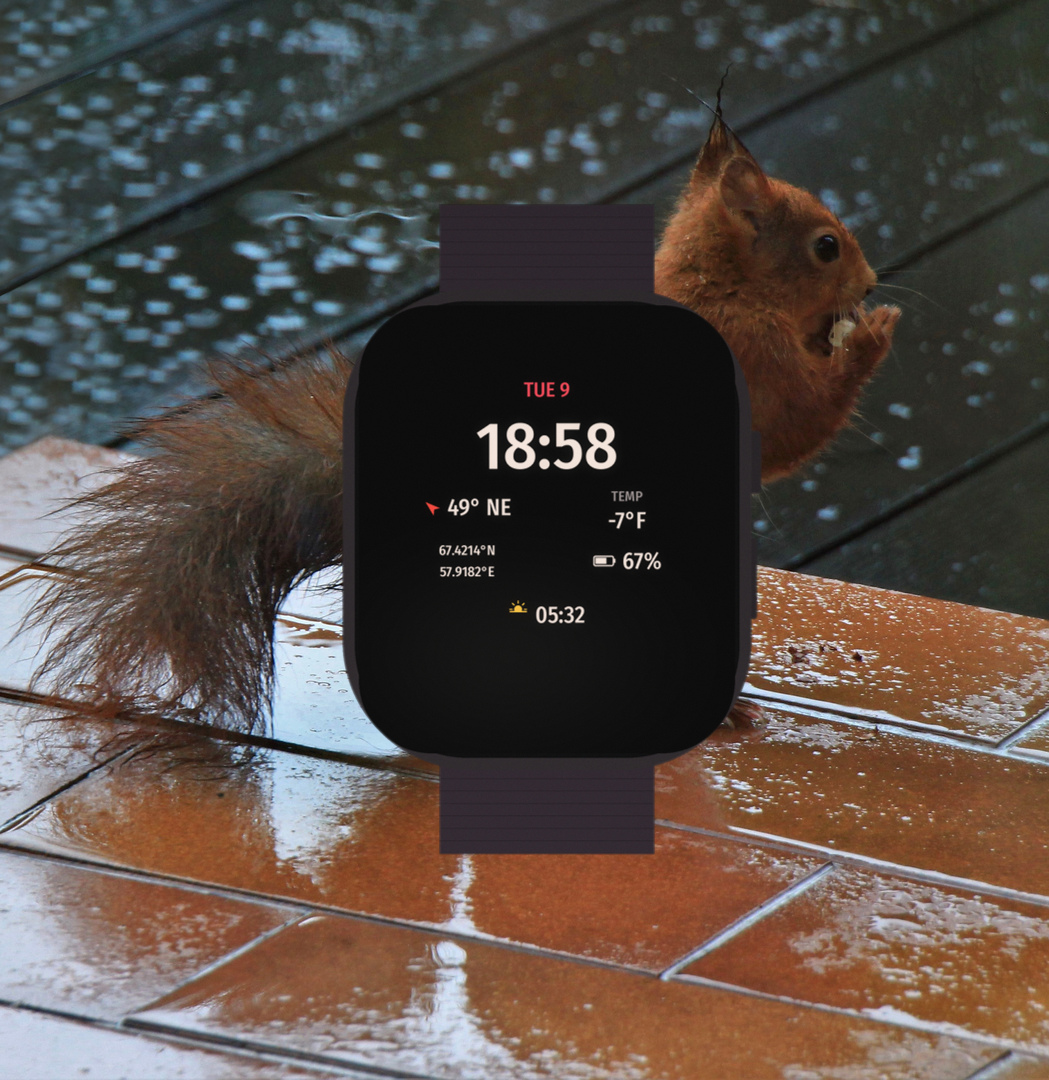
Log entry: T18:58
